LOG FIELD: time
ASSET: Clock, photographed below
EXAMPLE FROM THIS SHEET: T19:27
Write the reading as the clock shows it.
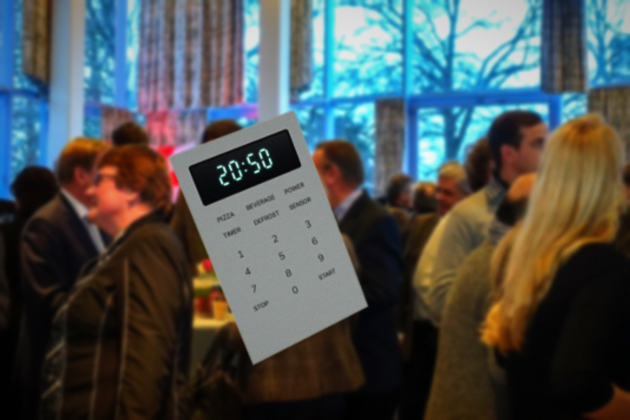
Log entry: T20:50
